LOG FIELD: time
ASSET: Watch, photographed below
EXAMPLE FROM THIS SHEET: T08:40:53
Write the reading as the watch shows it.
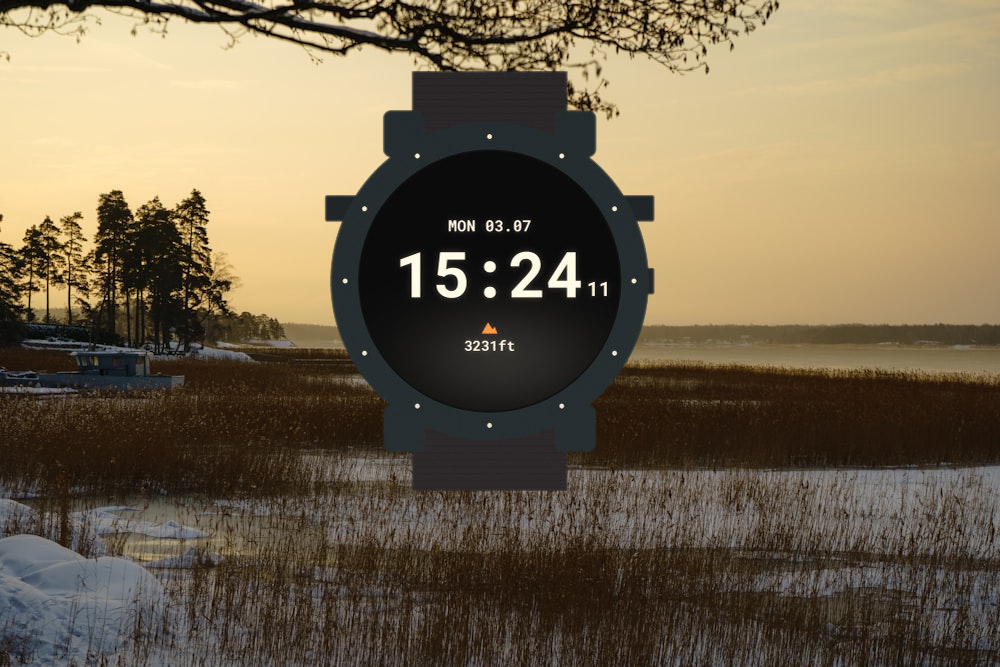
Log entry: T15:24:11
